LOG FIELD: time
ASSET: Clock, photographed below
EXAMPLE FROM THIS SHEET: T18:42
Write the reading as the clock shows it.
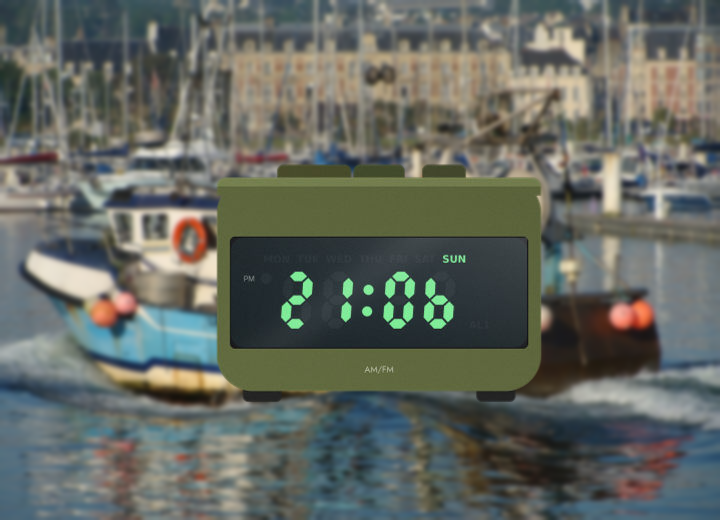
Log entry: T21:06
